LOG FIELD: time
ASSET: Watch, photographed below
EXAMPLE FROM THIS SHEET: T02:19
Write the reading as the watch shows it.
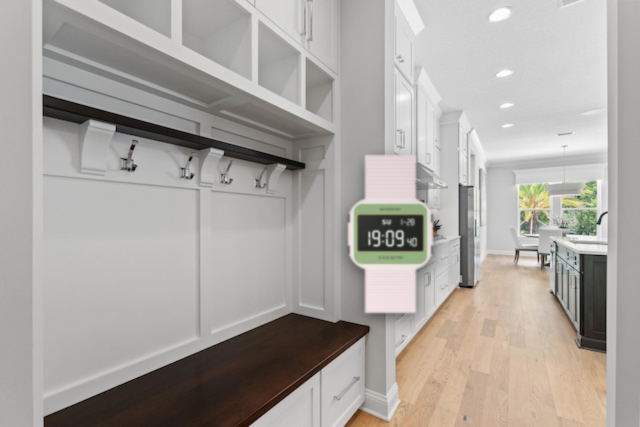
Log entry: T19:09
